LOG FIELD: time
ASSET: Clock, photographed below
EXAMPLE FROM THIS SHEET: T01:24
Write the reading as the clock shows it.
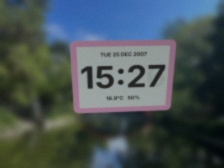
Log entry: T15:27
